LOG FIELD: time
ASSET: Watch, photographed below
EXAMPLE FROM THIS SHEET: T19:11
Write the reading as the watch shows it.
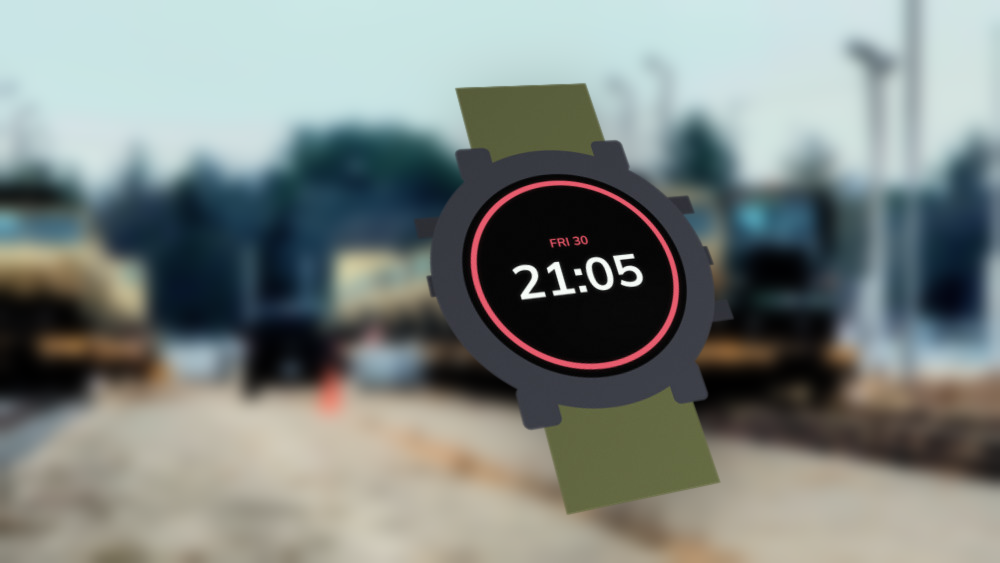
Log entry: T21:05
